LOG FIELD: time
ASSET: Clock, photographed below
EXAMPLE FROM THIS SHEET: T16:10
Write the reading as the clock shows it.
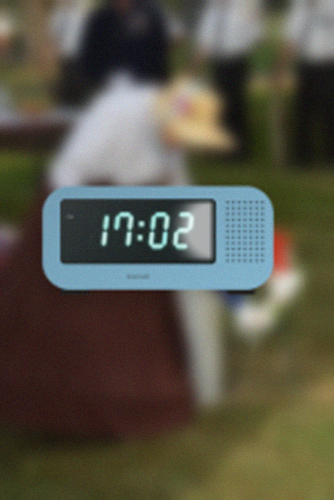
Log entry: T17:02
